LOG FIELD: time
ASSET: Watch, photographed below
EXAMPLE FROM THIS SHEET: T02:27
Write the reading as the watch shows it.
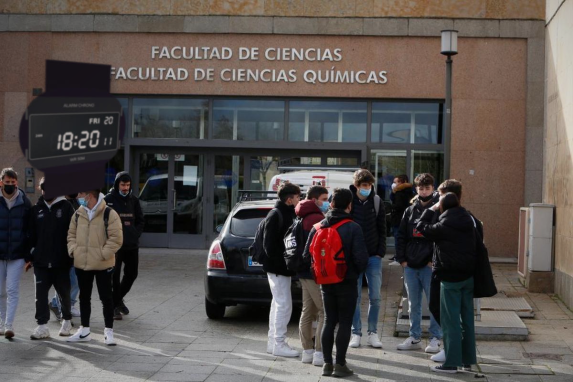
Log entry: T18:20
